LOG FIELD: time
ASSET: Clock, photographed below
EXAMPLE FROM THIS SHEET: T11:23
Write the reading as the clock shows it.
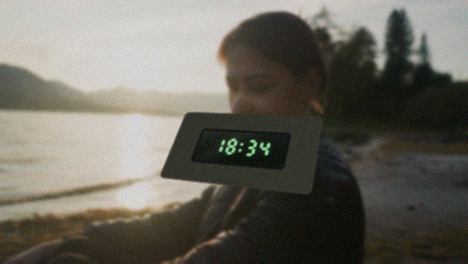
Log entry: T18:34
